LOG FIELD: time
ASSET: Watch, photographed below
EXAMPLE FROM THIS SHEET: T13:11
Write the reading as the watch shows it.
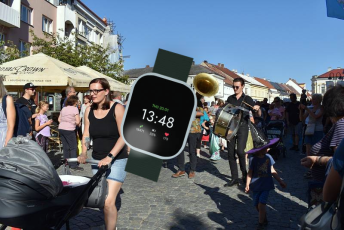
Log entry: T13:48
